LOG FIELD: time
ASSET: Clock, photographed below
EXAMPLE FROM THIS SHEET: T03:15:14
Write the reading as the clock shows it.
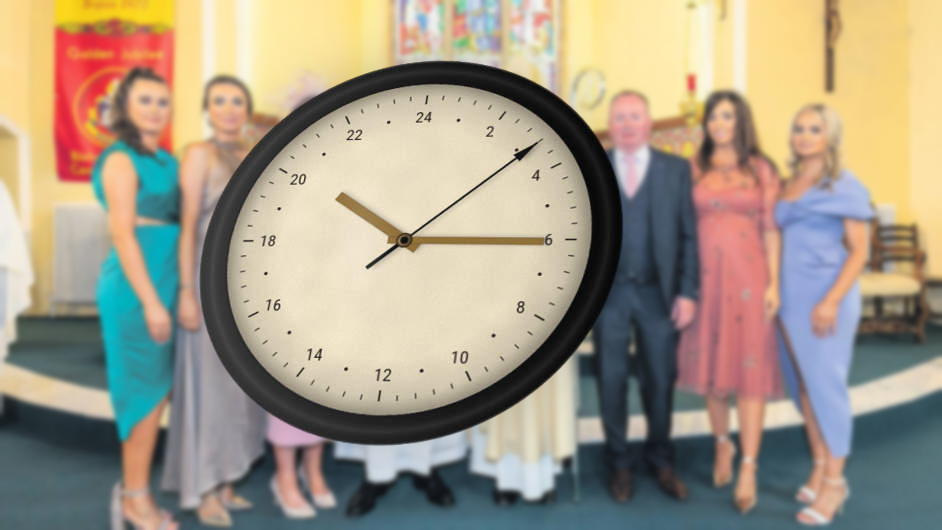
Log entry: T20:15:08
